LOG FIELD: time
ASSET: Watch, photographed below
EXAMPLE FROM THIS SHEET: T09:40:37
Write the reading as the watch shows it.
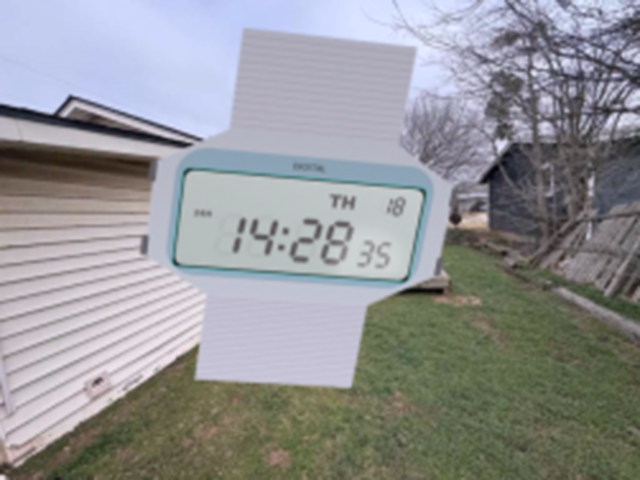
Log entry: T14:28:35
